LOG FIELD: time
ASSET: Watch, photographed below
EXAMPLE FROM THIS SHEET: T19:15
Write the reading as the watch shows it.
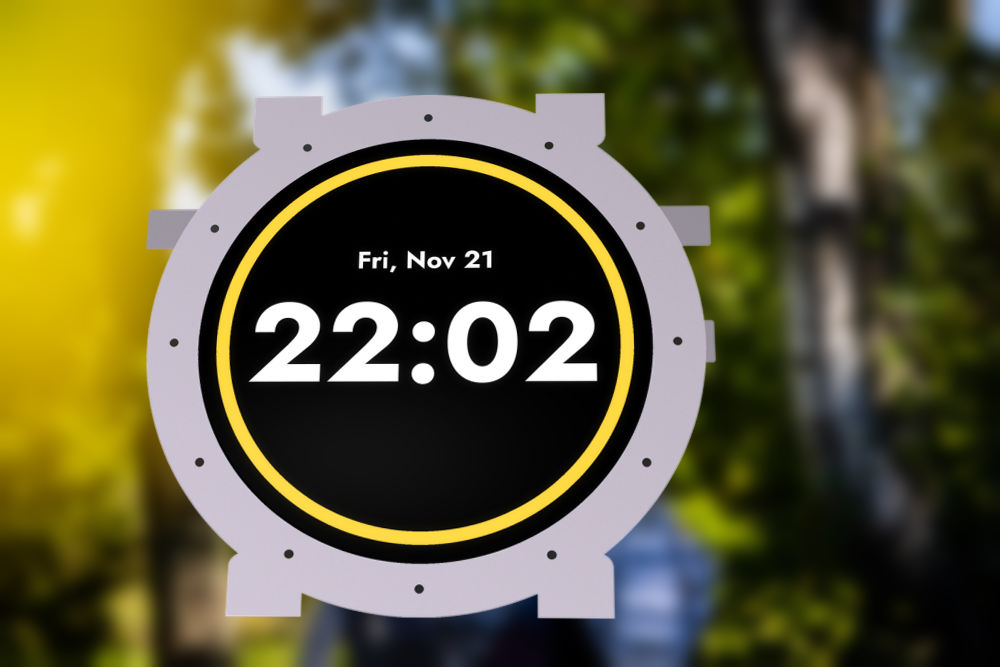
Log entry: T22:02
